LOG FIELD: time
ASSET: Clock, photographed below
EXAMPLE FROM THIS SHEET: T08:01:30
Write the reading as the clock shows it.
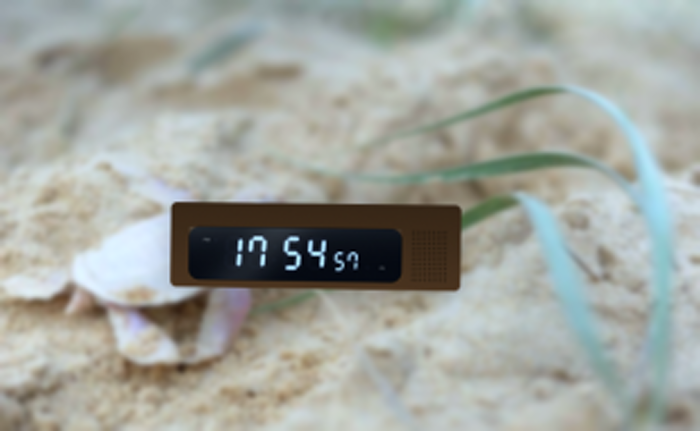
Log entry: T17:54:57
